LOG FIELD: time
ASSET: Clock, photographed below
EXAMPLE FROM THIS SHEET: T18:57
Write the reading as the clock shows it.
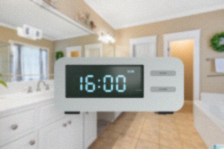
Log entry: T16:00
